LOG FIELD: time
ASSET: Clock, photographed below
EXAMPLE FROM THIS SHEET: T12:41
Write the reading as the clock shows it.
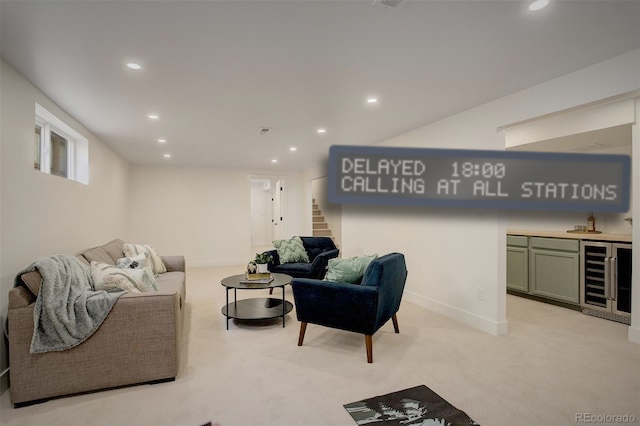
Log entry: T18:00
